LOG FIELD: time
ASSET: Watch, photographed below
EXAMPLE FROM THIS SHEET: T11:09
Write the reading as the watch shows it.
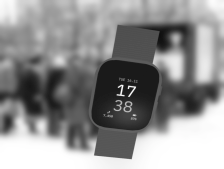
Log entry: T17:38
